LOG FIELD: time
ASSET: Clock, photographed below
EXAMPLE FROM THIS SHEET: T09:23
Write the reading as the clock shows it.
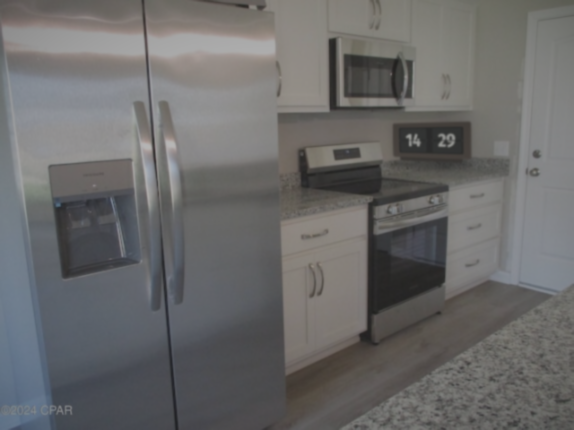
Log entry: T14:29
